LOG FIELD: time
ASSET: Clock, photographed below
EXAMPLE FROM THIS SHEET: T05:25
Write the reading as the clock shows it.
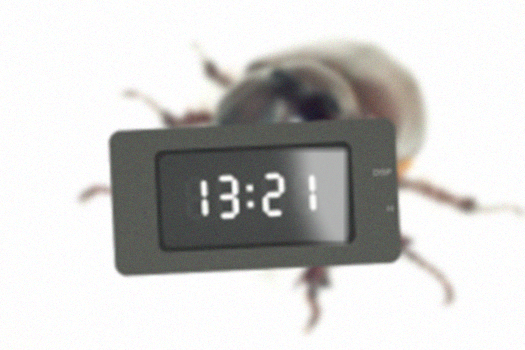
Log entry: T13:21
